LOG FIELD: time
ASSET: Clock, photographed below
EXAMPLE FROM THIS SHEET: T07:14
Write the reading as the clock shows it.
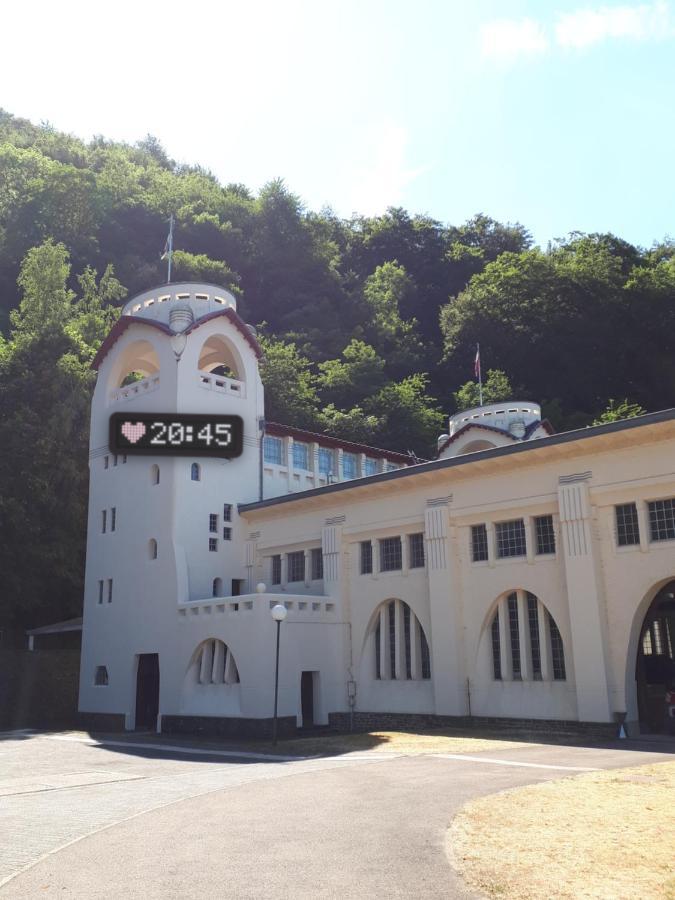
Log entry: T20:45
